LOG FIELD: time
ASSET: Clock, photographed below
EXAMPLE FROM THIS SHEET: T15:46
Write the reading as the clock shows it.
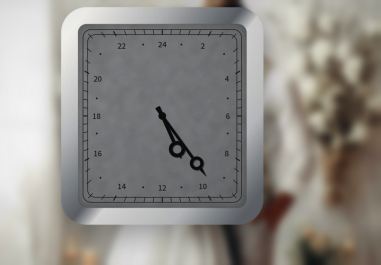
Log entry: T10:24
